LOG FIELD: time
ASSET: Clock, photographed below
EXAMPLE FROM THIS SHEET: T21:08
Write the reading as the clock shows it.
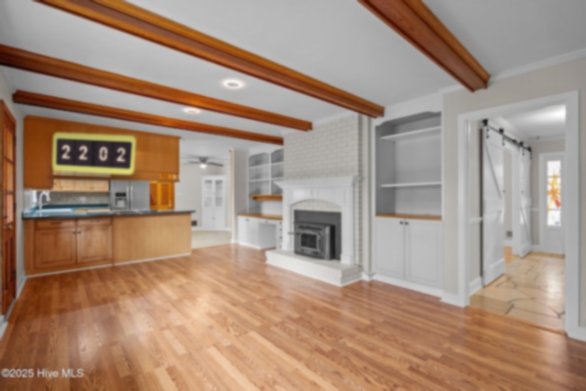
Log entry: T22:02
